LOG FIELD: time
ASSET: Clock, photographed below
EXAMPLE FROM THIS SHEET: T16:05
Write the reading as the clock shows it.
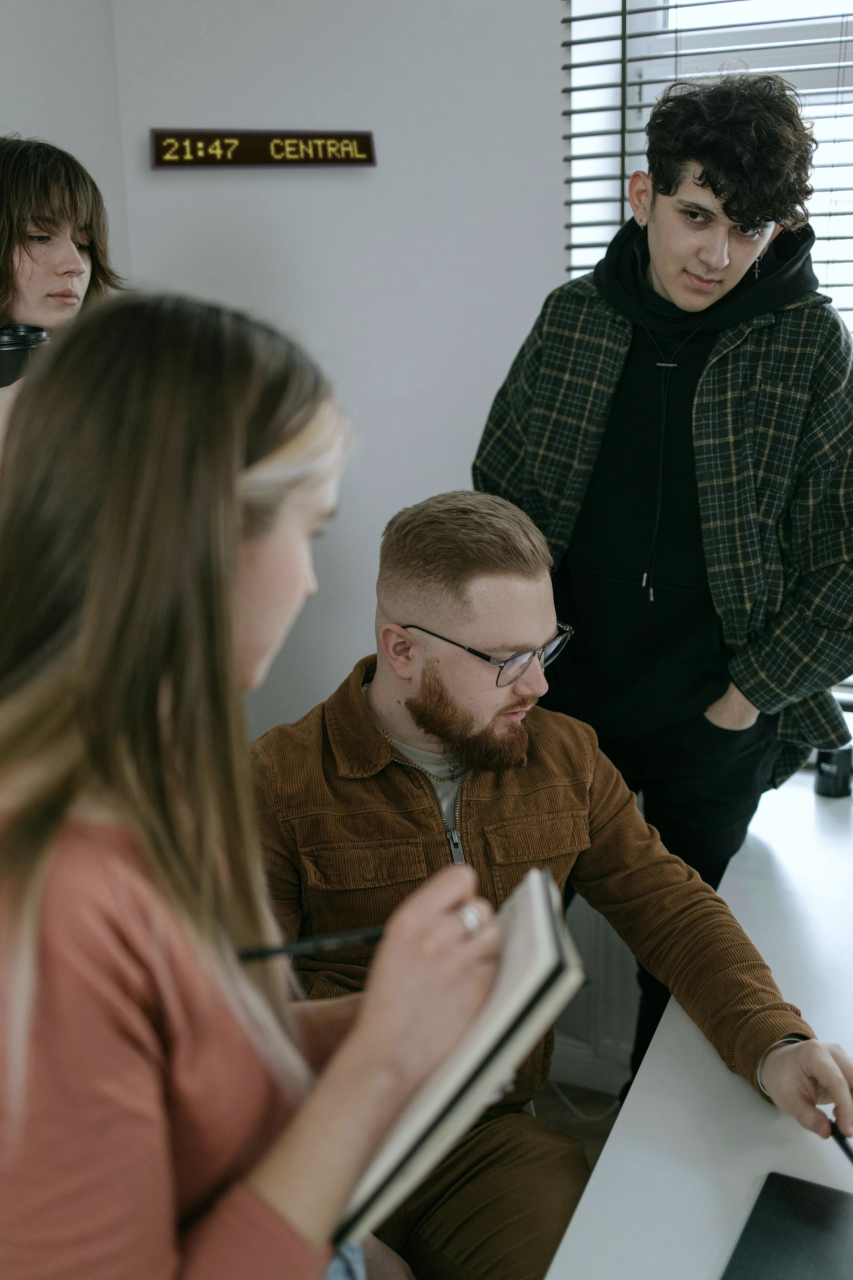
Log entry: T21:47
